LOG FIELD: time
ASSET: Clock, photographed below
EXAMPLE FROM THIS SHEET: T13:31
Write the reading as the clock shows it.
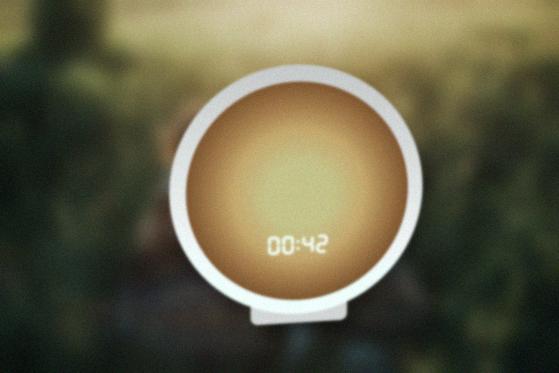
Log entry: T00:42
